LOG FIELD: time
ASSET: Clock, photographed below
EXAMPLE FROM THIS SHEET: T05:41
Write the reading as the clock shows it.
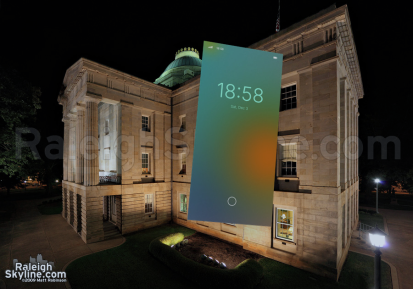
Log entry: T18:58
